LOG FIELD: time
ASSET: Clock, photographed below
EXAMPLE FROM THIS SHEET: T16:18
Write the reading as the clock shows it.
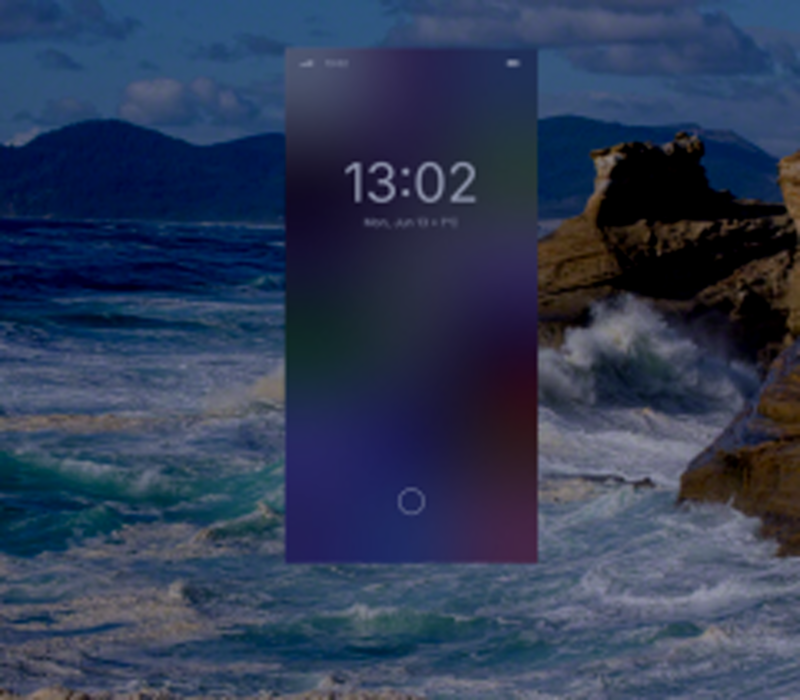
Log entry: T13:02
